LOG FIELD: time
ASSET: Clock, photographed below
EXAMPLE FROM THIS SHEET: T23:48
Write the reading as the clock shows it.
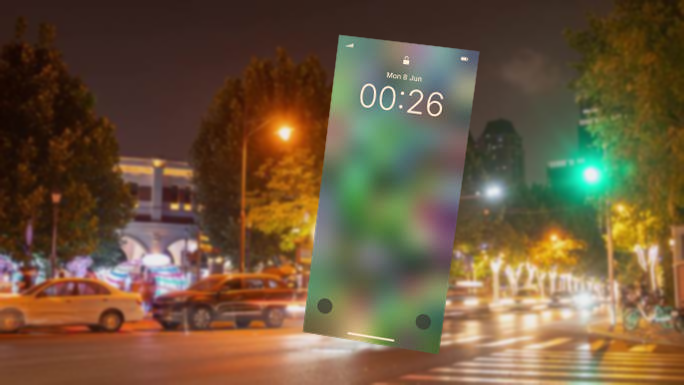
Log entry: T00:26
